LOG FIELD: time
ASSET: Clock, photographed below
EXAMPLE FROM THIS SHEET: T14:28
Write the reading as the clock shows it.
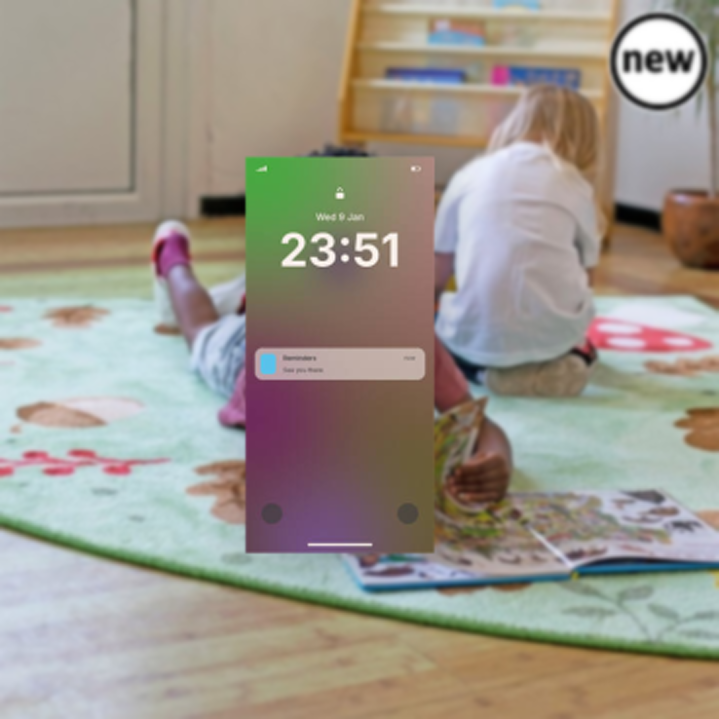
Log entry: T23:51
